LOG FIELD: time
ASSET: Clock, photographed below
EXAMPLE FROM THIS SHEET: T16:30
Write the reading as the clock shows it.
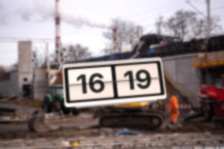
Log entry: T16:19
